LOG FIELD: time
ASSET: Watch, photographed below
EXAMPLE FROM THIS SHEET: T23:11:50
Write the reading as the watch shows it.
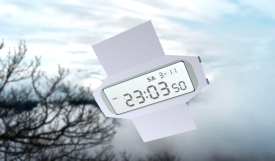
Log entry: T23:03:50
